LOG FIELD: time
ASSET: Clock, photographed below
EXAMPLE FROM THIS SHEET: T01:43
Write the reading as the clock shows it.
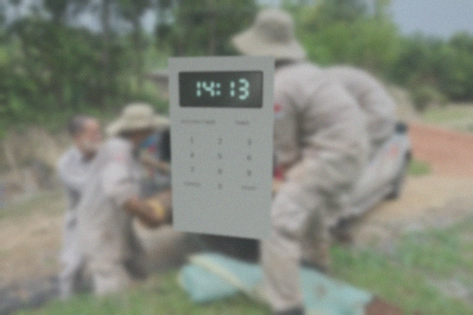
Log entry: T14:13
